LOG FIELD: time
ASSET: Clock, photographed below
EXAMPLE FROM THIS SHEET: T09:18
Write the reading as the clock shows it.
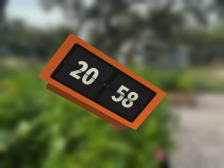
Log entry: T20:58
